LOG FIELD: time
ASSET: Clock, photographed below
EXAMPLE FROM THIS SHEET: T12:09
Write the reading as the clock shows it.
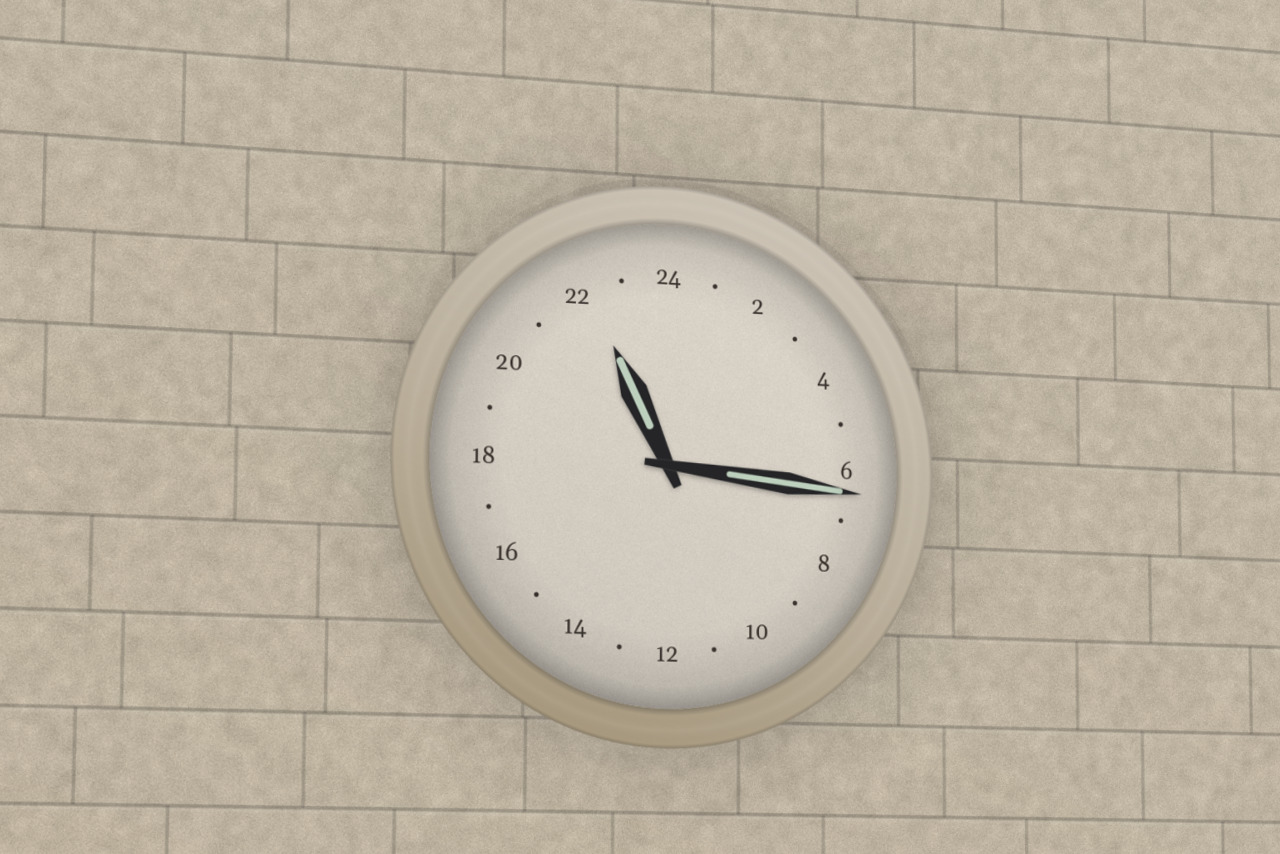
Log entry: T22:16
